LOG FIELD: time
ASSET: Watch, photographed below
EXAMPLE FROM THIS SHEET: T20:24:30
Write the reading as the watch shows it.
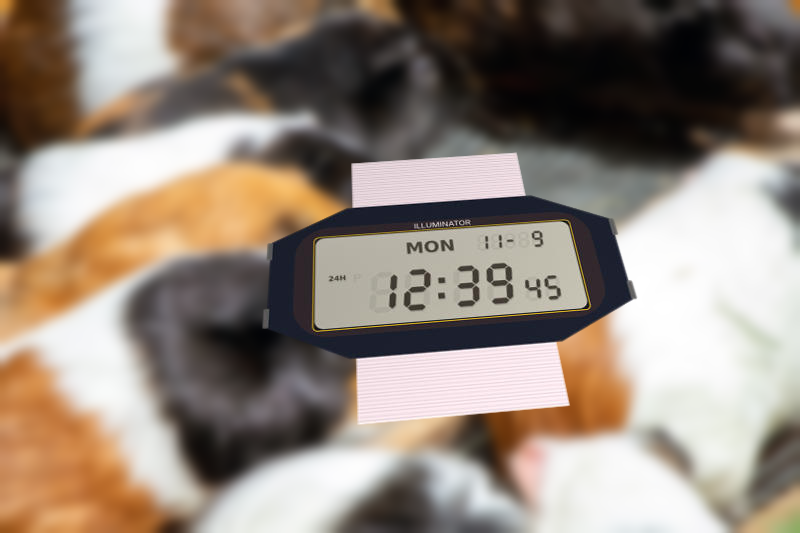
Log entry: T12:39:45
